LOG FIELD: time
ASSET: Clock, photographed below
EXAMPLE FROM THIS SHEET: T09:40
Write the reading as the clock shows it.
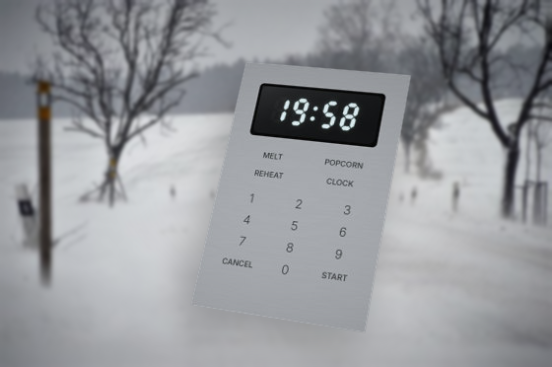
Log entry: T19:58
